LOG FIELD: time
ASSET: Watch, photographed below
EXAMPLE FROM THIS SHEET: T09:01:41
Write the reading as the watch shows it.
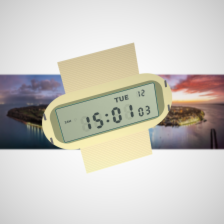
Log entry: T15:01:03
